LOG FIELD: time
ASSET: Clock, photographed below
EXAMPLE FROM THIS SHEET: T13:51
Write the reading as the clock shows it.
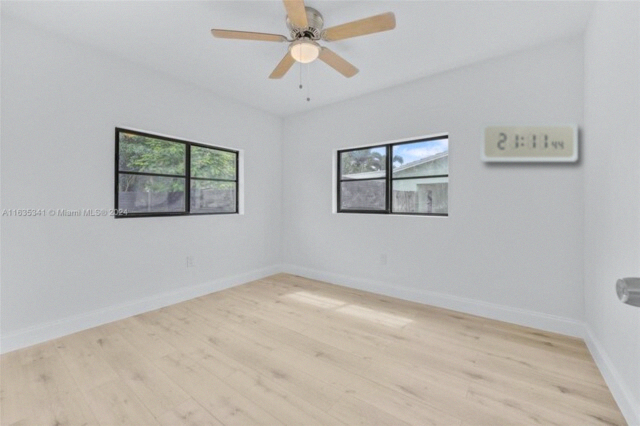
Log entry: T21:11
